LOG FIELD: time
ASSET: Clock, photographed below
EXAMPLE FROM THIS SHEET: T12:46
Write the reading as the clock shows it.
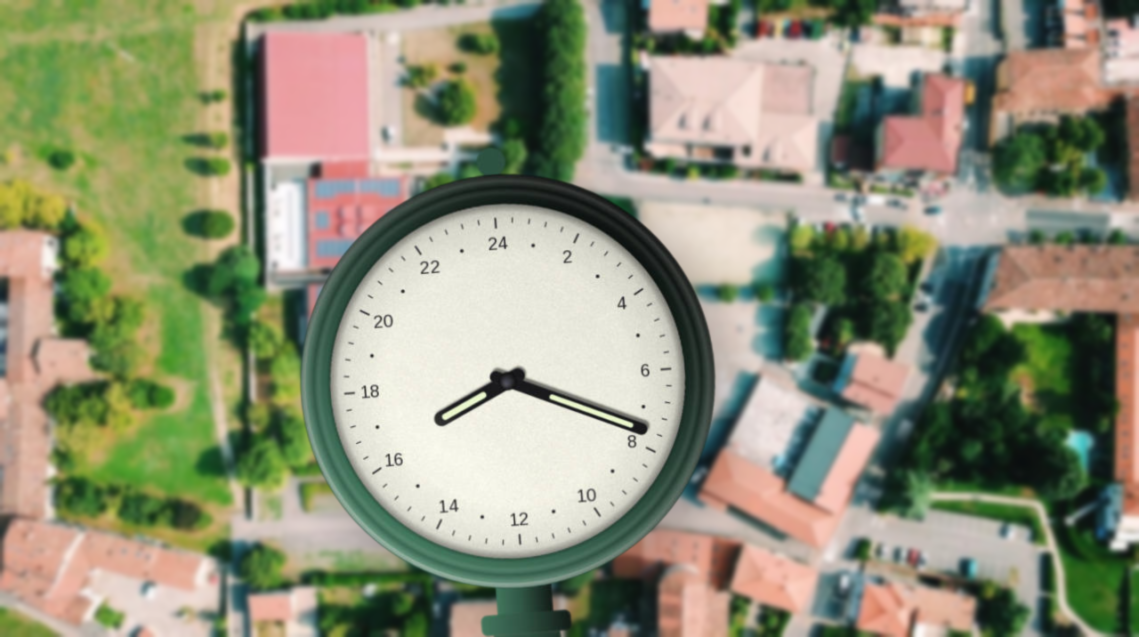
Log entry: T16:19
